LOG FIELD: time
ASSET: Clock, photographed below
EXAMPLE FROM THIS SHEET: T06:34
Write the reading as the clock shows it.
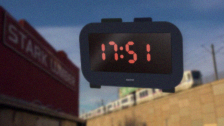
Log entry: T17:51
